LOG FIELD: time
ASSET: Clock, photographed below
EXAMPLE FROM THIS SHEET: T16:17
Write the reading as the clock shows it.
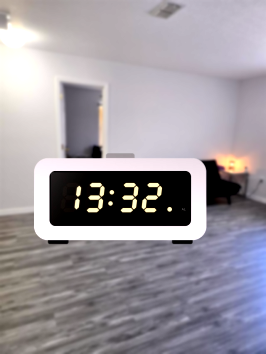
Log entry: T13:32
